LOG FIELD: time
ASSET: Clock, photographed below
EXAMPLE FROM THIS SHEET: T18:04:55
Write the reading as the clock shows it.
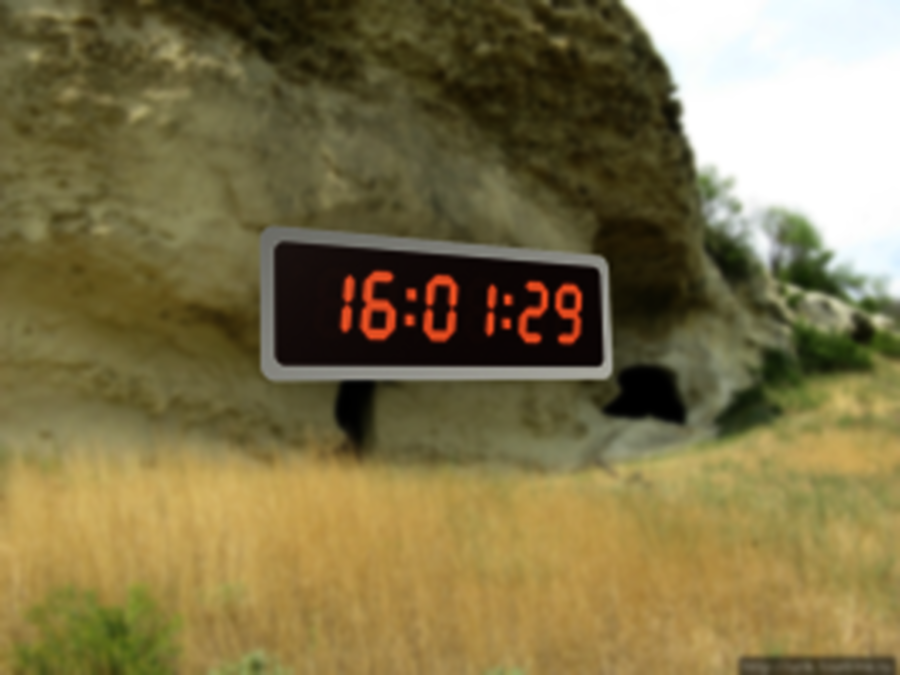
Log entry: T16:01:29
